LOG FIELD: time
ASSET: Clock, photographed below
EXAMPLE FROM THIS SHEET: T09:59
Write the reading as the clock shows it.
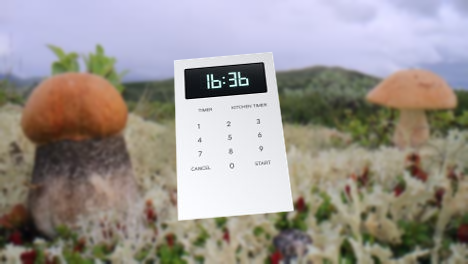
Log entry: T16:36
